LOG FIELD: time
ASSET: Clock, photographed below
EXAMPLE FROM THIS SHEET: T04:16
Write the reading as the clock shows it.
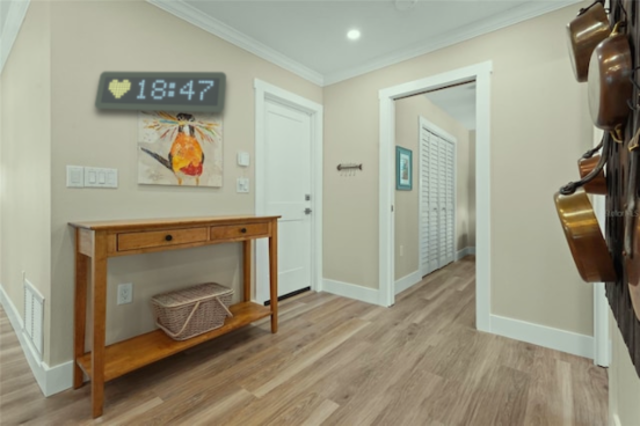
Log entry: T18:47
